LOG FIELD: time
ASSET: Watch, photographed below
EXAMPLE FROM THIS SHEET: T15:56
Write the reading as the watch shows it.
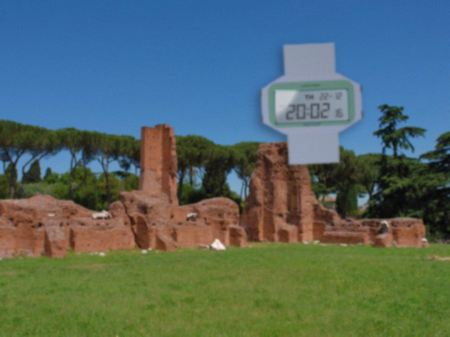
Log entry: T20:02
